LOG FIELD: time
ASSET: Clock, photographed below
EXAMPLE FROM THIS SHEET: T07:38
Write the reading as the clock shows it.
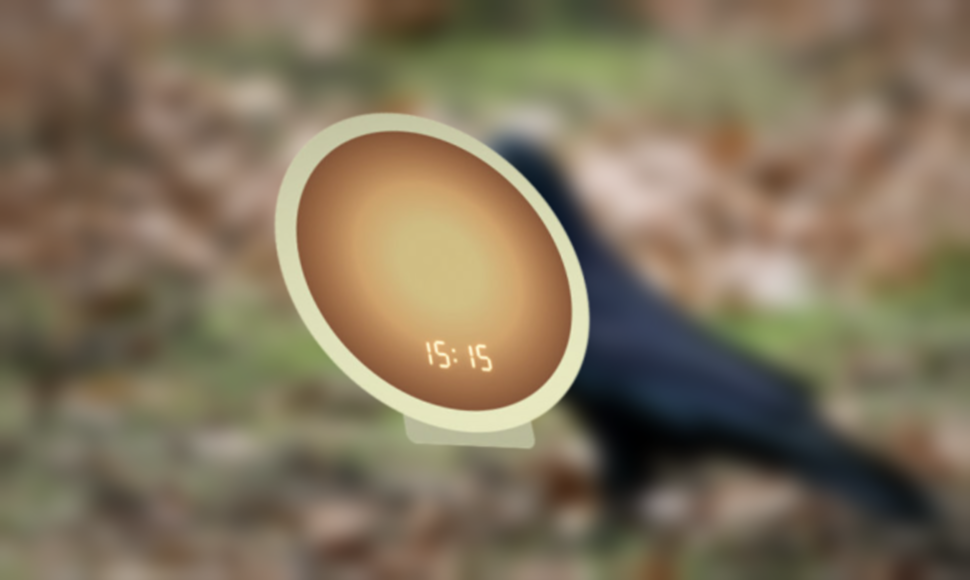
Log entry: T15:15
